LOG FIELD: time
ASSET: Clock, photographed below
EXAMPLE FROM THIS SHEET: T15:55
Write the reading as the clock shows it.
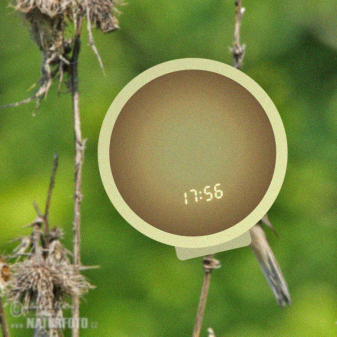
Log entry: T17:56
